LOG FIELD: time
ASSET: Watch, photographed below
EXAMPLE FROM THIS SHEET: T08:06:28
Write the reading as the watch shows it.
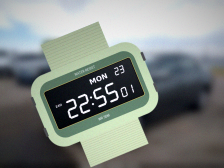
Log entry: T22:55:01
